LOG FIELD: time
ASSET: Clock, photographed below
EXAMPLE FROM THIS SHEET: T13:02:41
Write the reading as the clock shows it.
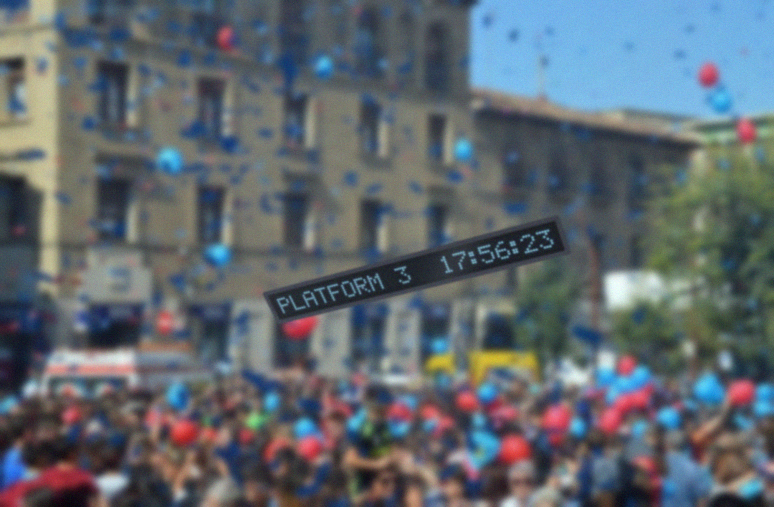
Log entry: T17:56:23
